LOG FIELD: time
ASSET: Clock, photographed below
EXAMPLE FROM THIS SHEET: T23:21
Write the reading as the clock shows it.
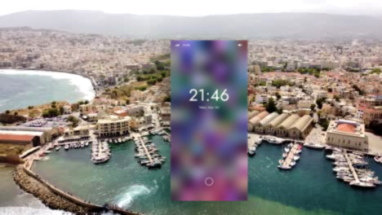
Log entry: T21:46
